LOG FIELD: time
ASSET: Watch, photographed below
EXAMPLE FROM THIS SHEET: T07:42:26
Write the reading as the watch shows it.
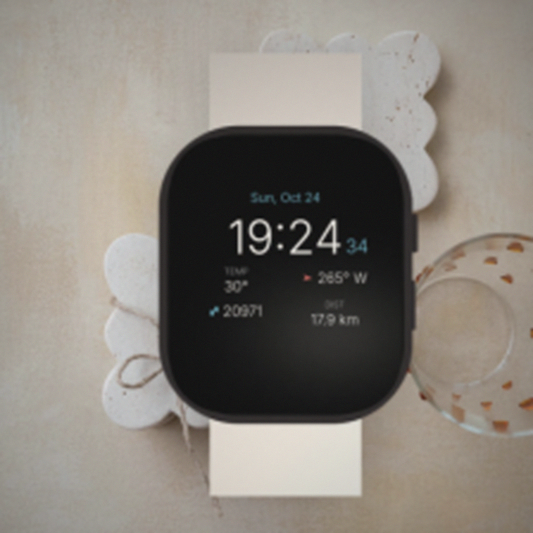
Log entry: T19:24:34
